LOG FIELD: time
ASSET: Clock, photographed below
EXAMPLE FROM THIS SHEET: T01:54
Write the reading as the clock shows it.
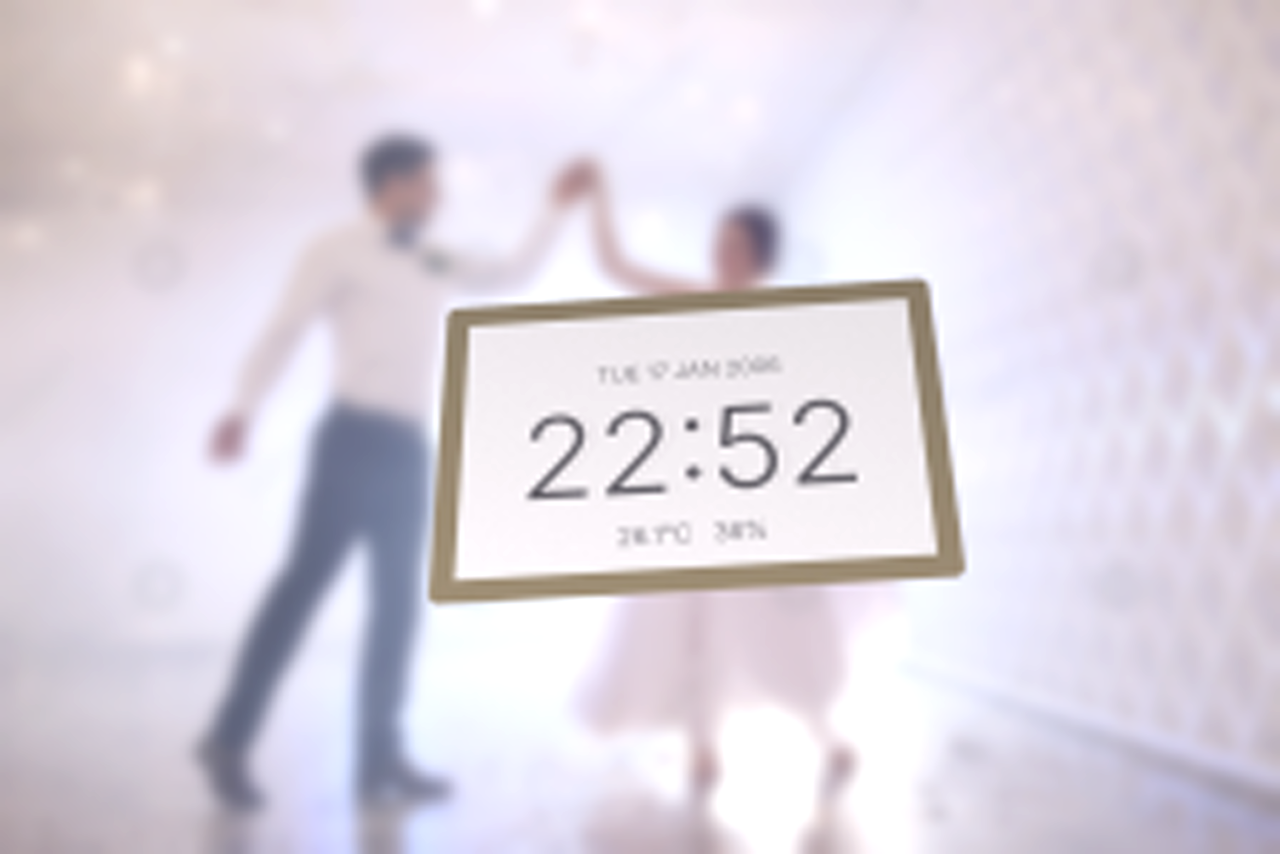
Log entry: T22:52
